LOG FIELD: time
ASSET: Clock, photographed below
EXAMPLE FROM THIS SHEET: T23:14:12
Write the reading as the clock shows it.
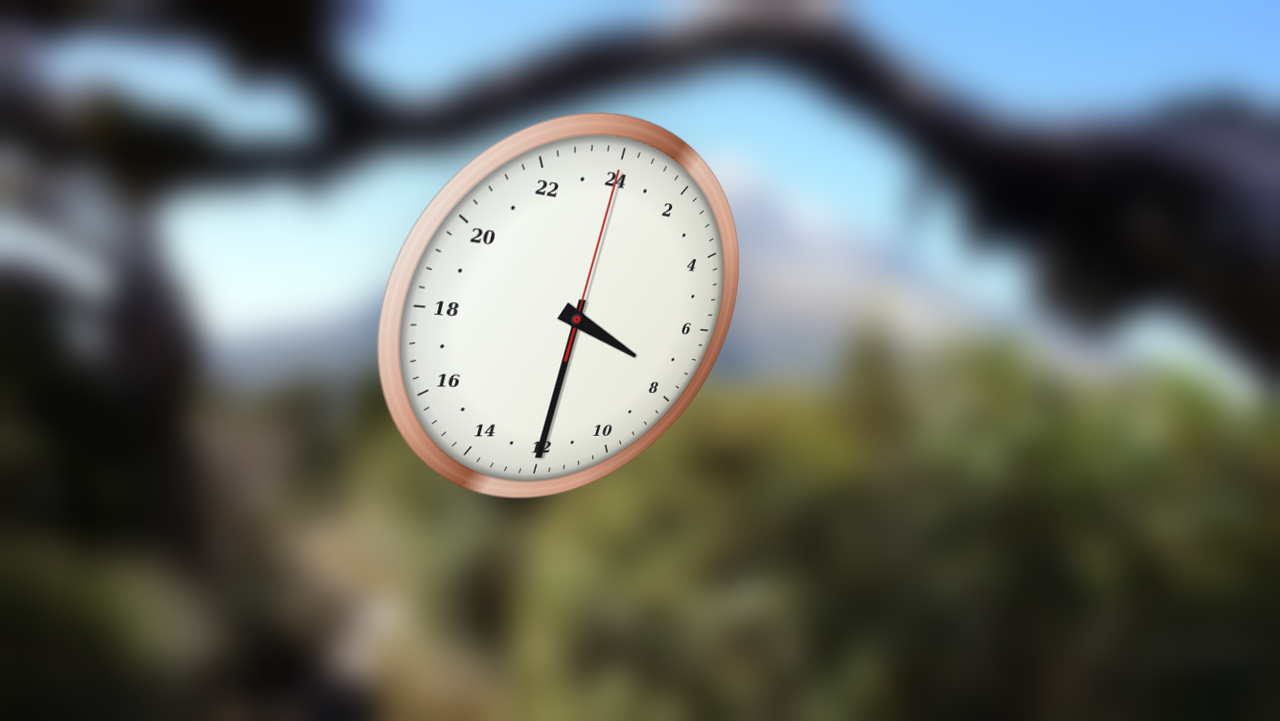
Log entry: T07:30:00
